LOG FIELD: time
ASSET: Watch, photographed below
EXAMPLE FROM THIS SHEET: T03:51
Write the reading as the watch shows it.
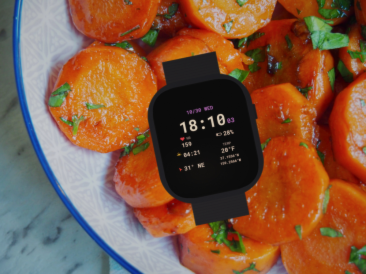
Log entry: T18:10
